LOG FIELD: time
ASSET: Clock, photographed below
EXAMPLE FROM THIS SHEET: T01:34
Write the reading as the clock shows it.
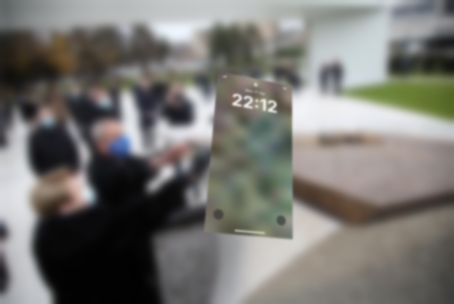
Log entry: T22:12
